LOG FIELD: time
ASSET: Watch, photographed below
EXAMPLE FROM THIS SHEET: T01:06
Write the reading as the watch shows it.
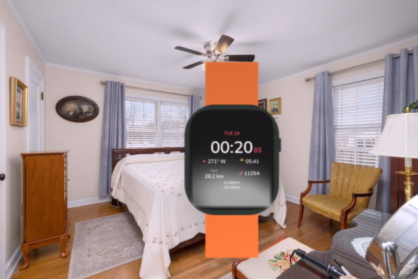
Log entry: T00:20
